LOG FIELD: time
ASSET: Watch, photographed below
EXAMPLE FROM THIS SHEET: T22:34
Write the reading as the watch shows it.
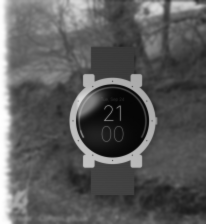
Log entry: T21:00
